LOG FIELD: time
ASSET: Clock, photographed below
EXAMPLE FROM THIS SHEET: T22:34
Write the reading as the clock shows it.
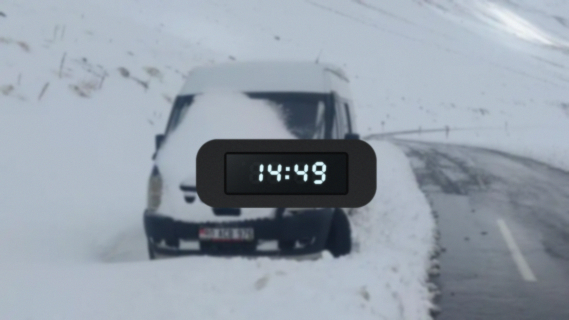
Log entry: T14:49
